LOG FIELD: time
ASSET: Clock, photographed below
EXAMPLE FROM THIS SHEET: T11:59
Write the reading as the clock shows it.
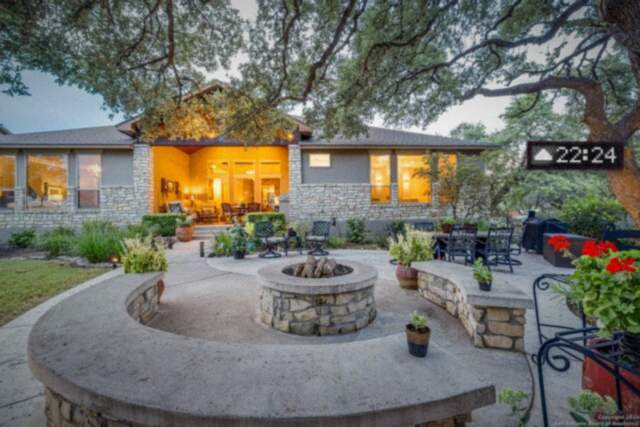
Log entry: T22:24
